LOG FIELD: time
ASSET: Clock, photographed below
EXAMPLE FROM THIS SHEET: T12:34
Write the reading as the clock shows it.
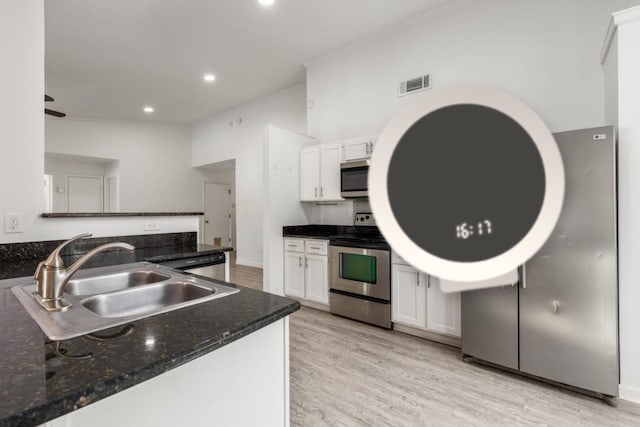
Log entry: T16:17
